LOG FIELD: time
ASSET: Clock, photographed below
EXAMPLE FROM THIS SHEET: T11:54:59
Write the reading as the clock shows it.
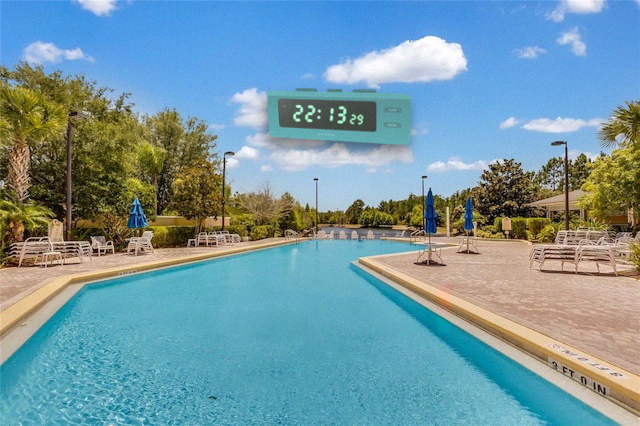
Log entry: T22:13:29
